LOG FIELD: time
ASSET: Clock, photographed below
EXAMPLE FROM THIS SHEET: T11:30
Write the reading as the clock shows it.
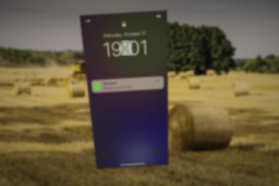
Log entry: T19:01
